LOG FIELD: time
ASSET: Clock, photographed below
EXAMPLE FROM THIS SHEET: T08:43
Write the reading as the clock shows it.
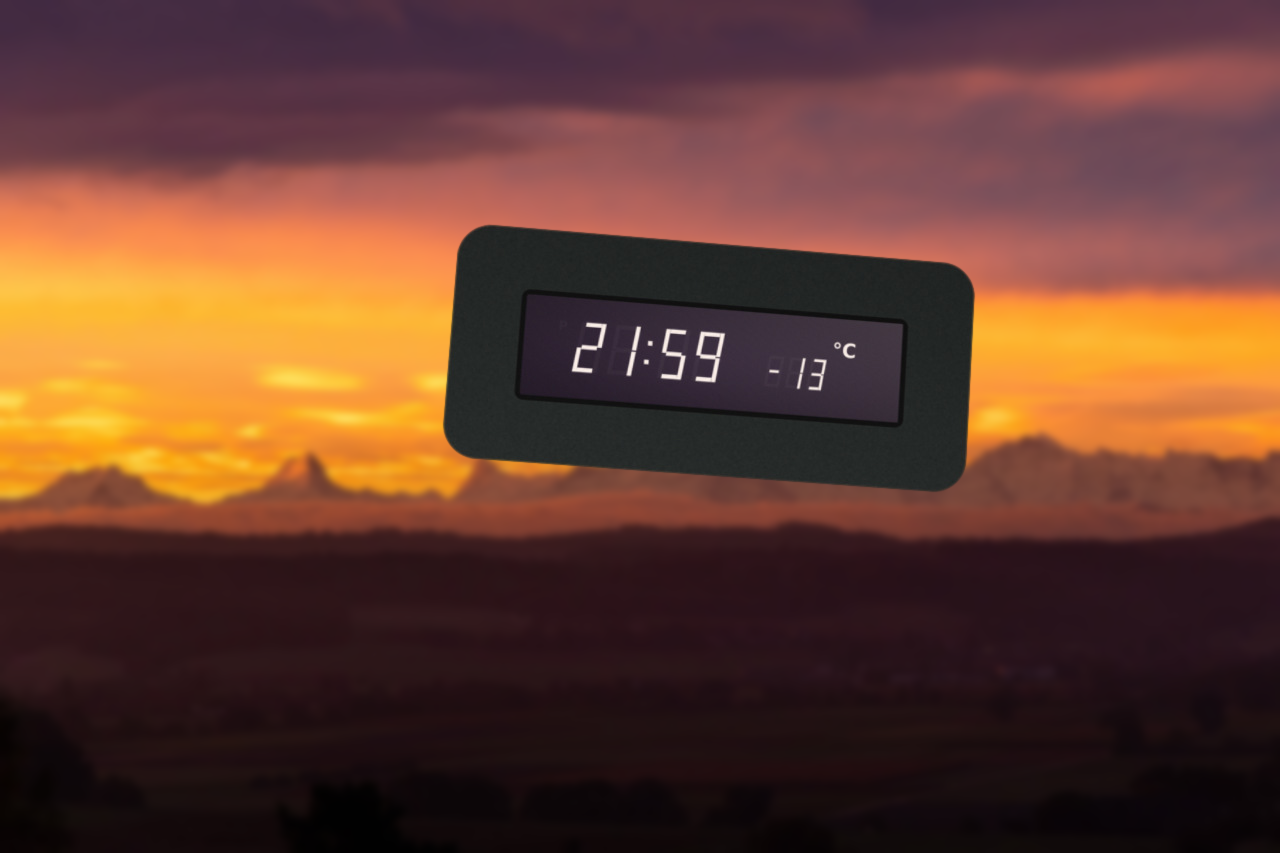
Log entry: T21:59
